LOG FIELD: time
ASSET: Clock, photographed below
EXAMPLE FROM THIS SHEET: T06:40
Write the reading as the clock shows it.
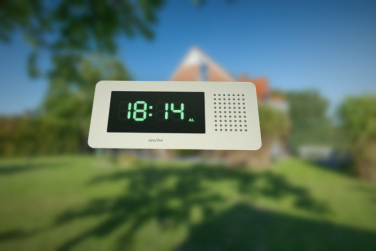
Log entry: T18:14
